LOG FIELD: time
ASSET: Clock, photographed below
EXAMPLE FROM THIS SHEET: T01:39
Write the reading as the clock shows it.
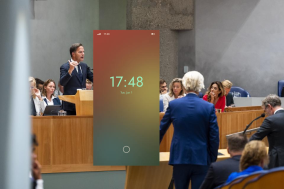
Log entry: T17:48
